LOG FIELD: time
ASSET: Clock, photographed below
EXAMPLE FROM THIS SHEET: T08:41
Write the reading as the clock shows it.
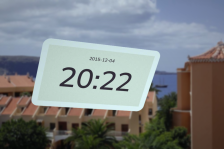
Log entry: T20:22
